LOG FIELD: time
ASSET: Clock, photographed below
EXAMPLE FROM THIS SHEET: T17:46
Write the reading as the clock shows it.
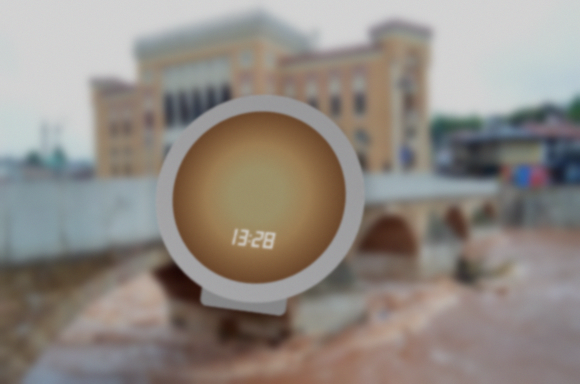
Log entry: T13:28
